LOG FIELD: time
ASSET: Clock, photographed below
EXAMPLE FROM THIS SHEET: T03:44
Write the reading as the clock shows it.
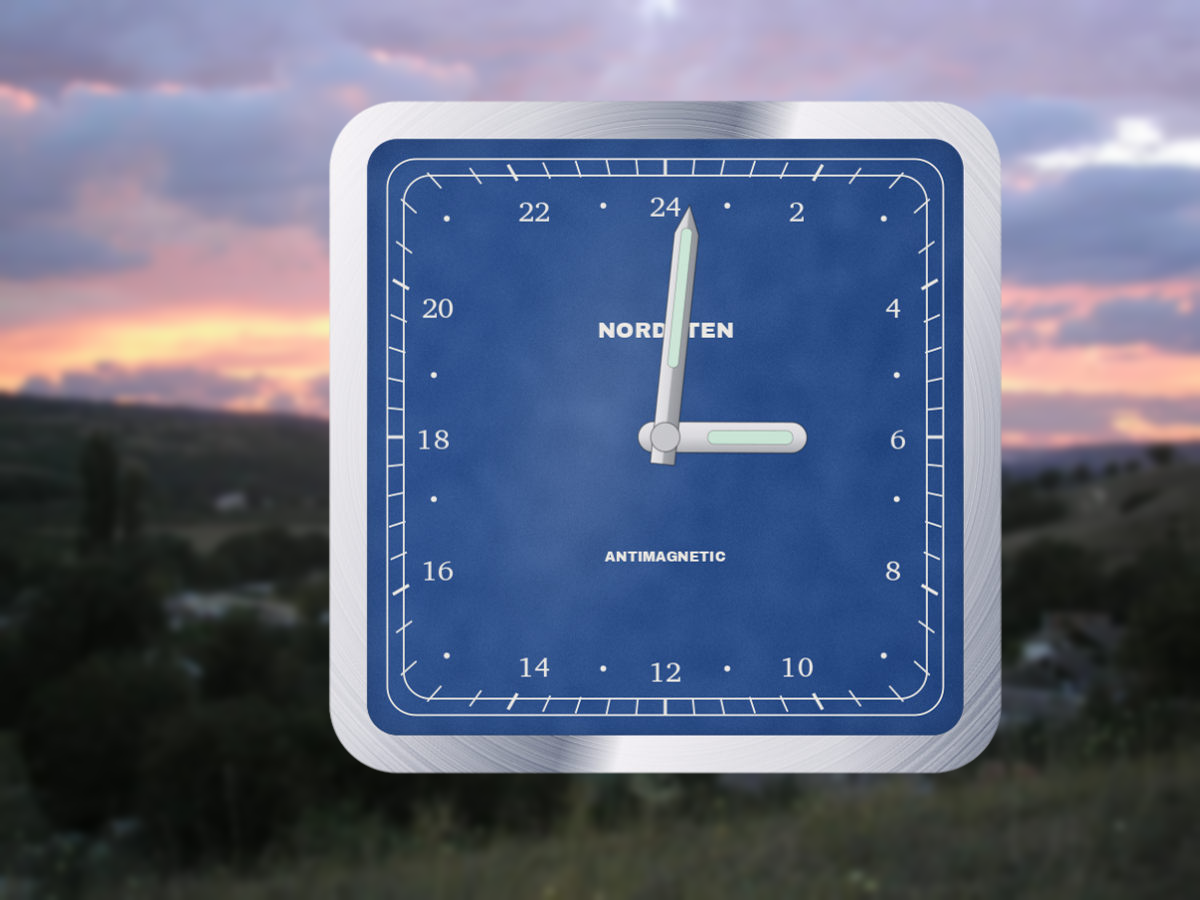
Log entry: T06:01
